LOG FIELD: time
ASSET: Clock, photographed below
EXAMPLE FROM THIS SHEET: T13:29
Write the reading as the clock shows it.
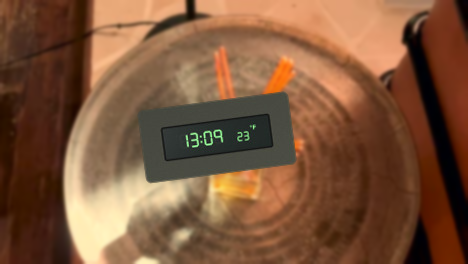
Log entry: T13:09
